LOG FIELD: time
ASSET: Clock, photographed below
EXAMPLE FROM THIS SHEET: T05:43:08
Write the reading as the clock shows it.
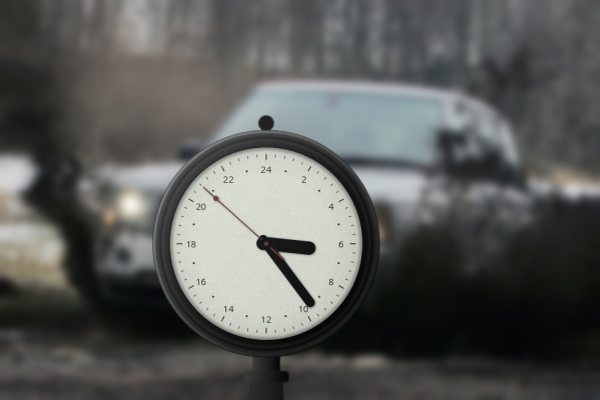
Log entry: T06:23:52
